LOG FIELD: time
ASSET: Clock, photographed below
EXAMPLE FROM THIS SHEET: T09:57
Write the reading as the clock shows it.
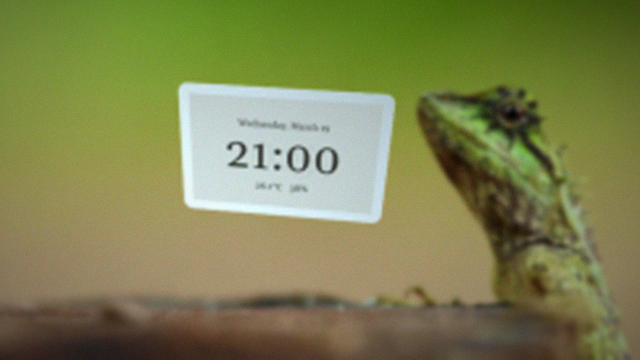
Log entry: T21:00
